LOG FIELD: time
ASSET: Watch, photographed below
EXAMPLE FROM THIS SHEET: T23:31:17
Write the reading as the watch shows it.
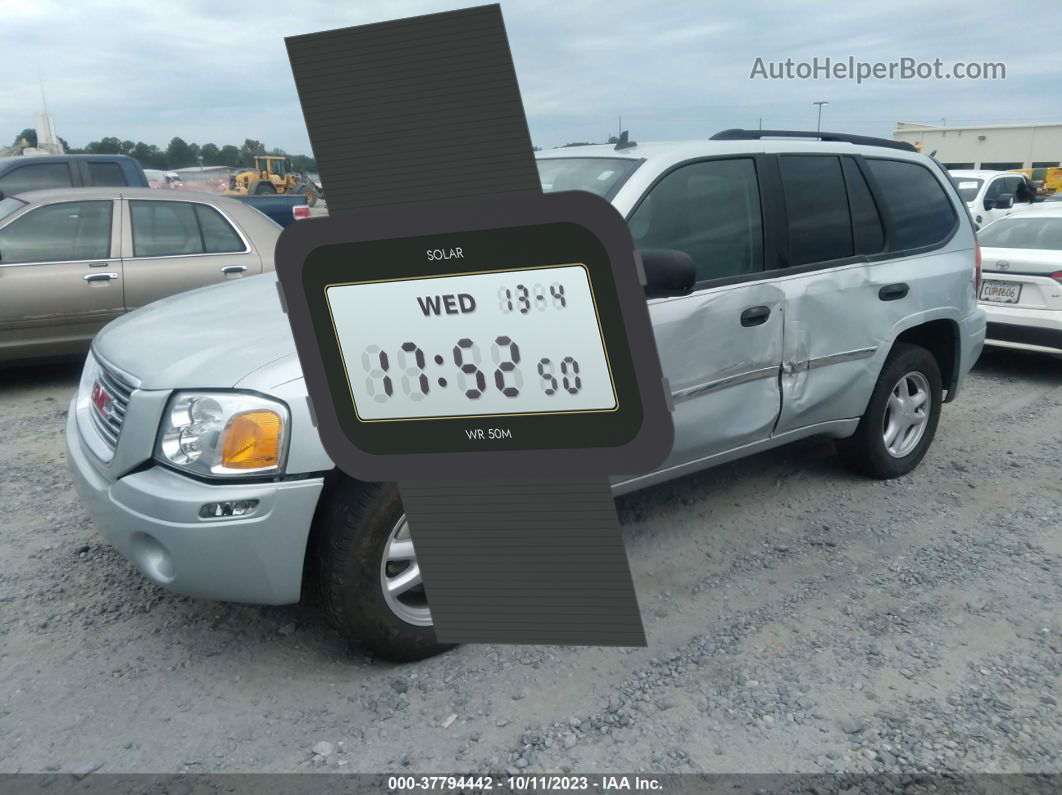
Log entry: T17:52:50
